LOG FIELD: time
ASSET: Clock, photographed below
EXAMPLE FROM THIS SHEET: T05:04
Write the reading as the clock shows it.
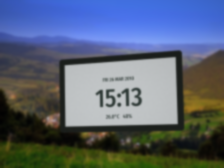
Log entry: T15:13
